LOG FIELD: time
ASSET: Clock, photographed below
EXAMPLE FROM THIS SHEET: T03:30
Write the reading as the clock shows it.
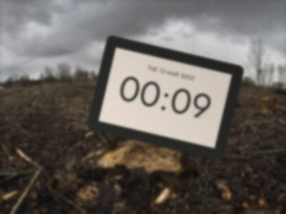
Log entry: T00:09
